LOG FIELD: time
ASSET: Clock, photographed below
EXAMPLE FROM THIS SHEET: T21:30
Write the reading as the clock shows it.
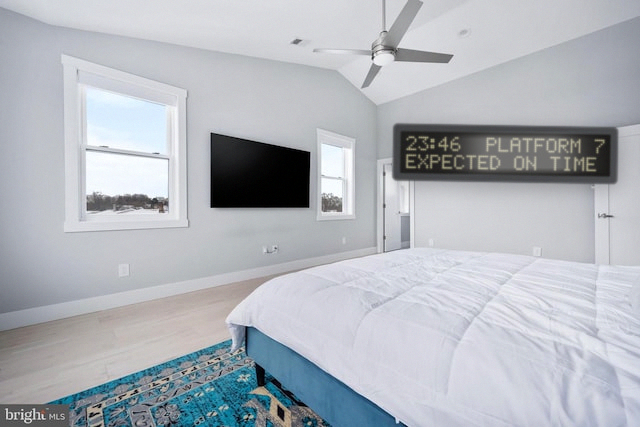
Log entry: T23:46
